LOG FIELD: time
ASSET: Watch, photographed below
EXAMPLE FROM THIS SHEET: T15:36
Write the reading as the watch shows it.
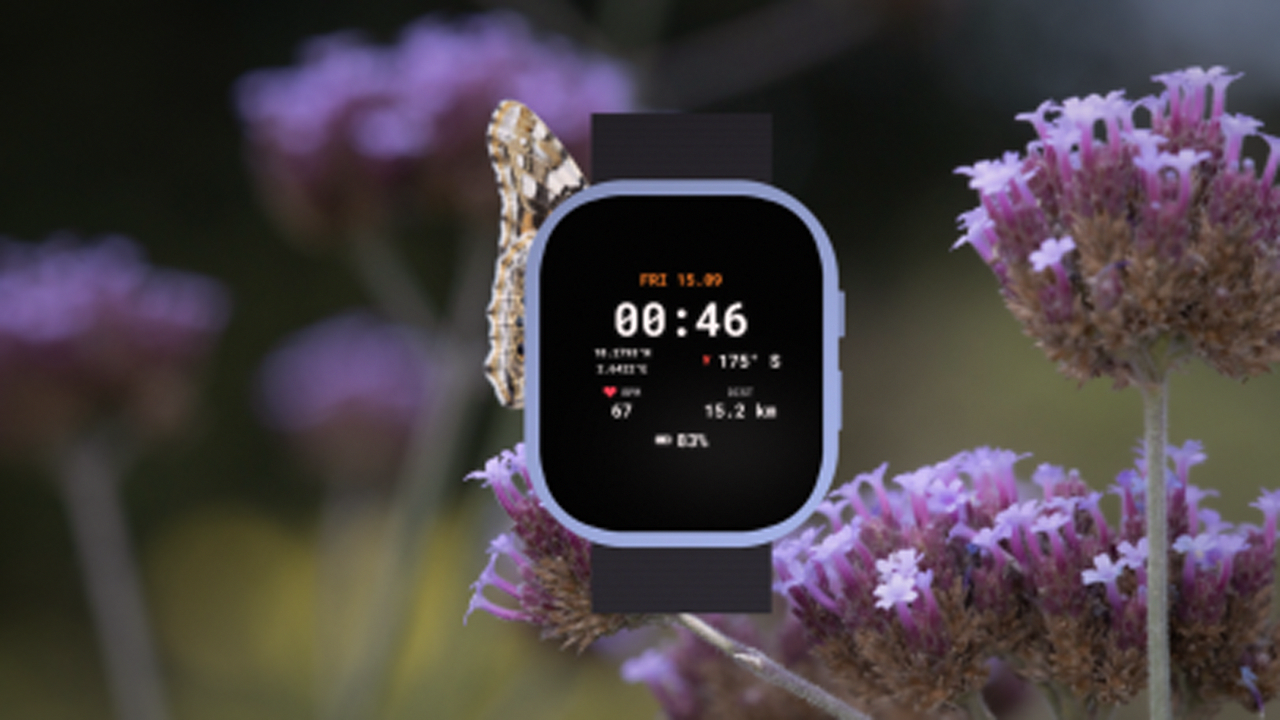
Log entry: T00:46
